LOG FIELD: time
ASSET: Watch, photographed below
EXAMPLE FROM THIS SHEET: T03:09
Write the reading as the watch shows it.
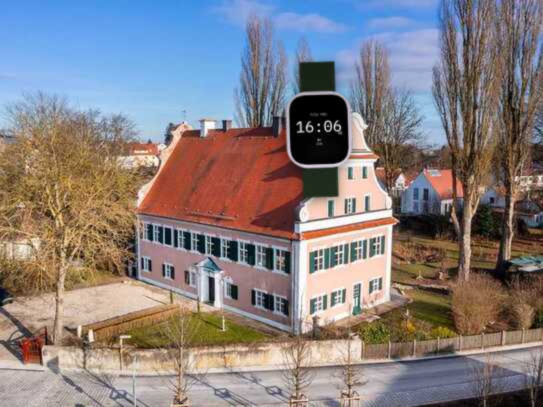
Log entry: T16:06
